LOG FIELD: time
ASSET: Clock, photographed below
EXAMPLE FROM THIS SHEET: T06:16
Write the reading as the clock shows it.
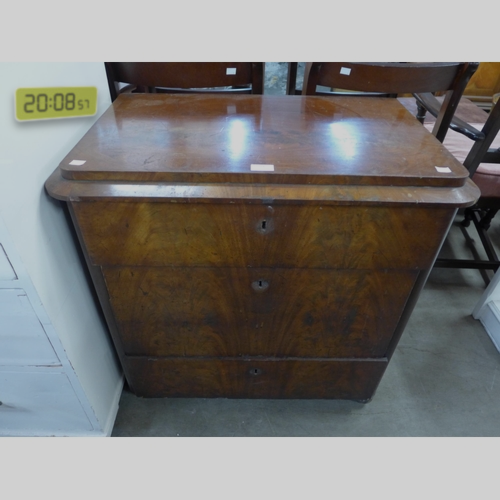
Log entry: T20:08
